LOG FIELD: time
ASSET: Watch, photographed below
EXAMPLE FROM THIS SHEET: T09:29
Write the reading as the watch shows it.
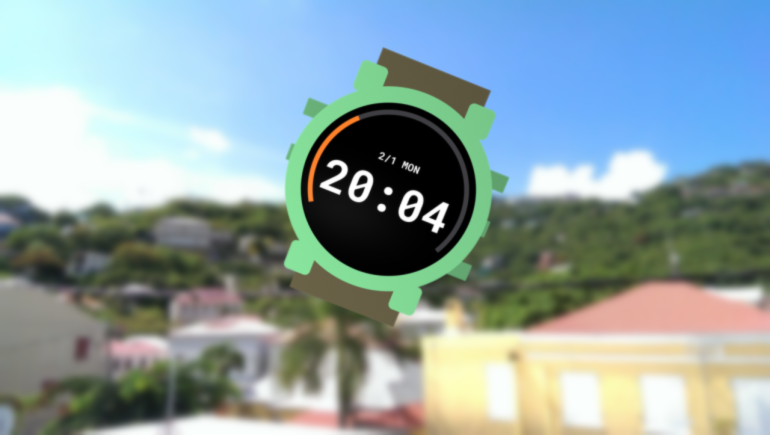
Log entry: T20:04
